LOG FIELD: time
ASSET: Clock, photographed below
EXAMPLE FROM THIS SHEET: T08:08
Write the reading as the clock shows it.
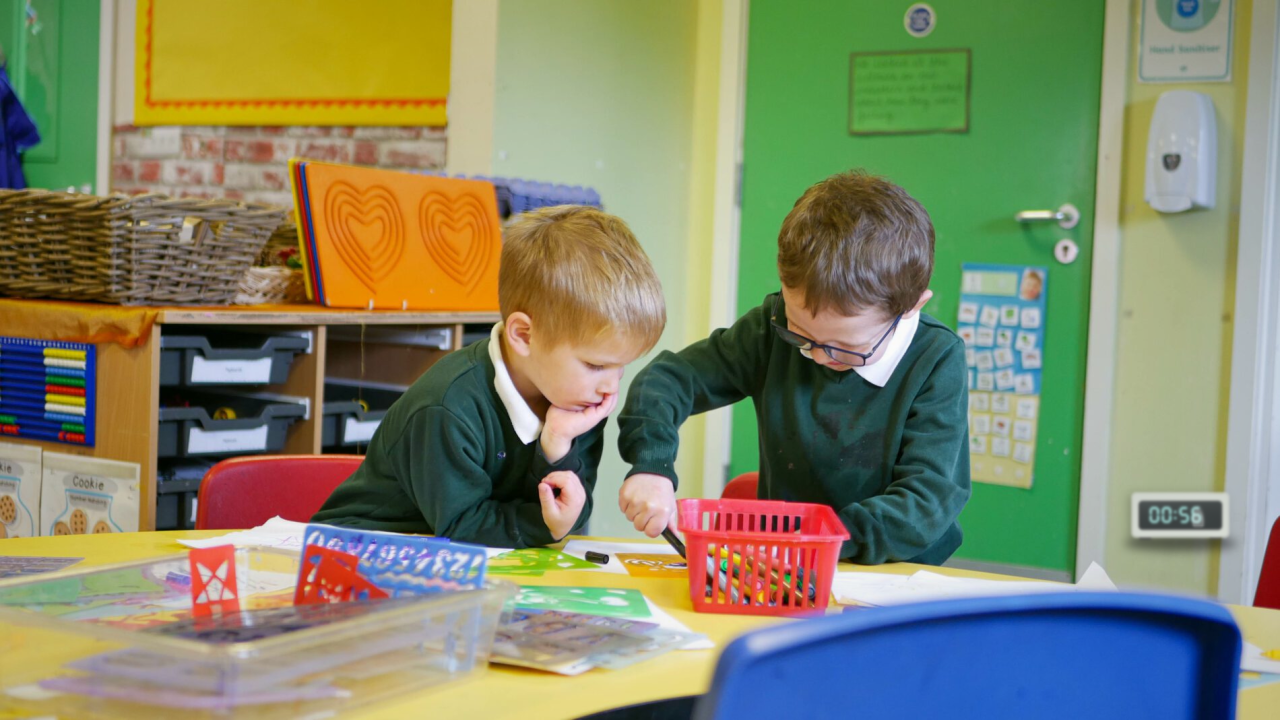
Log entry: T00:56
